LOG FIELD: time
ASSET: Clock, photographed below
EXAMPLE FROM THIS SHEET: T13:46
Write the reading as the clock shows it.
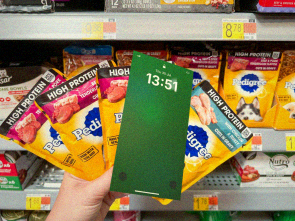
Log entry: T13:51
